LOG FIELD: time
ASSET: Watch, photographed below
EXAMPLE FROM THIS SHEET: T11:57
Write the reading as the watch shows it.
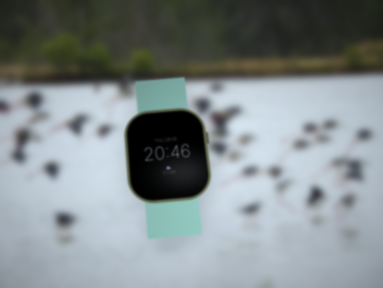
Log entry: T20:46
